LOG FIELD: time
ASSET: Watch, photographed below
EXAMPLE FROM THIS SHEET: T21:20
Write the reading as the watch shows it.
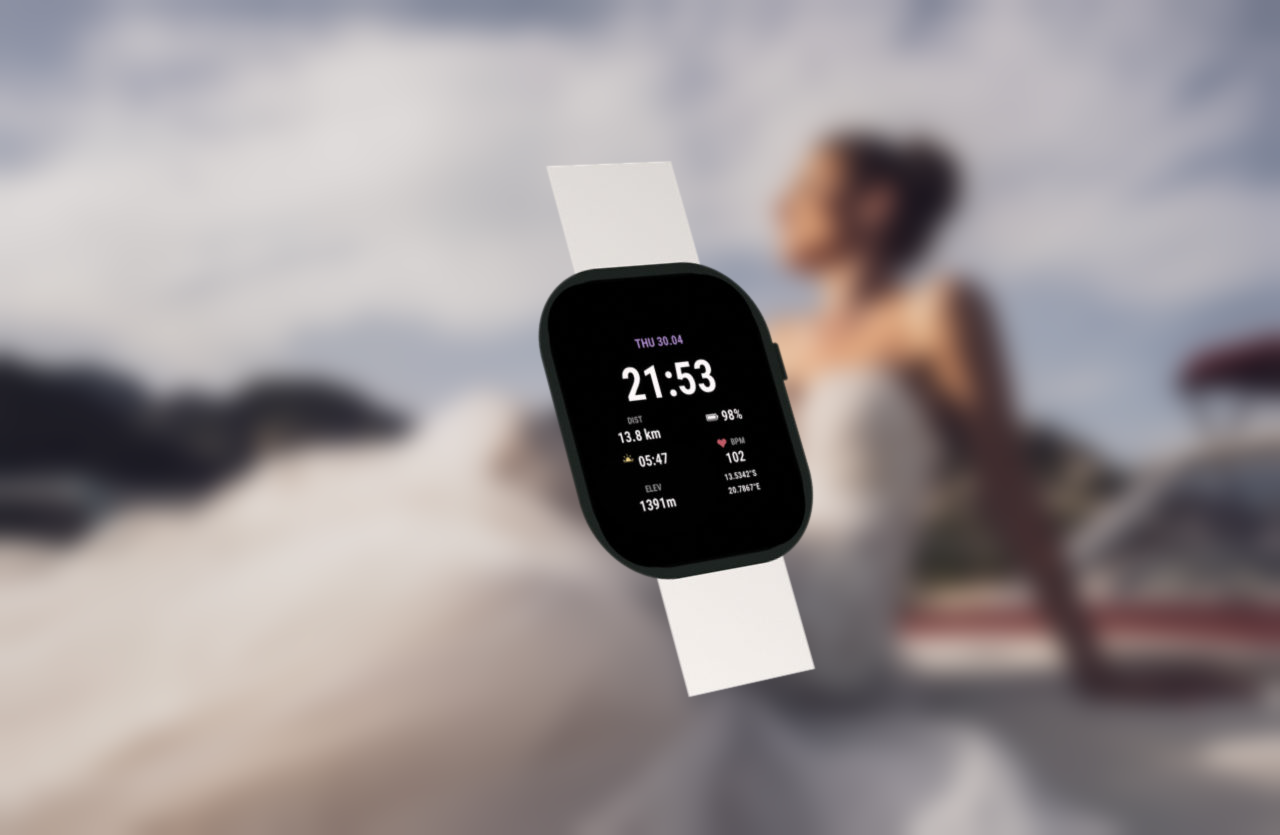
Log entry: T21:53
